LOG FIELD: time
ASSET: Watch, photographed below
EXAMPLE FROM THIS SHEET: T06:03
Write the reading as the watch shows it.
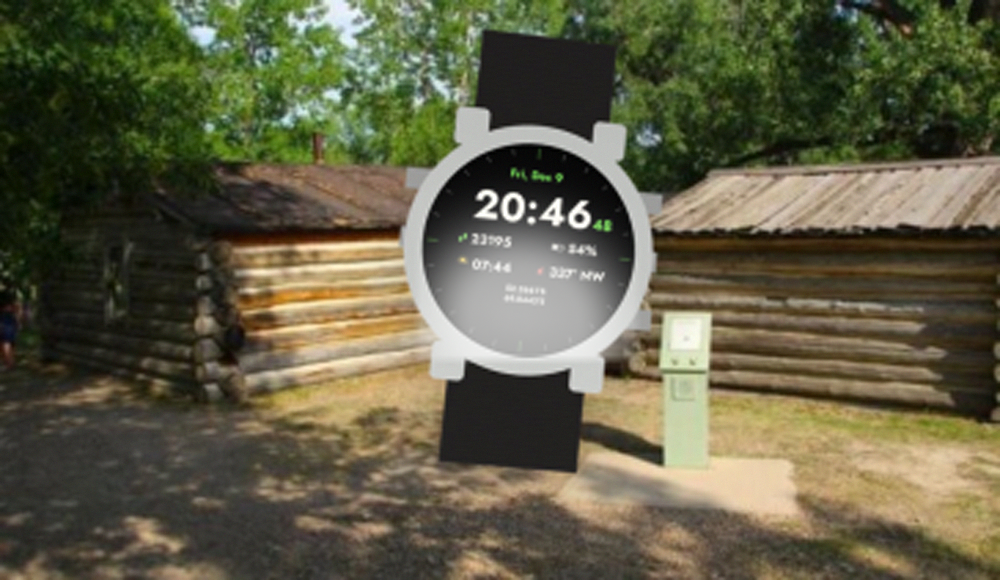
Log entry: T20:46
